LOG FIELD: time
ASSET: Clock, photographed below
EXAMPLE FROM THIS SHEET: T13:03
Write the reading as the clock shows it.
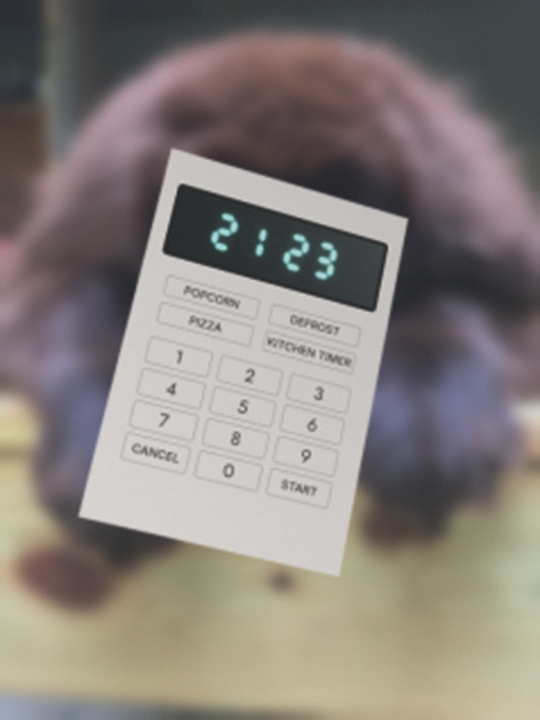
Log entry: T21:23
